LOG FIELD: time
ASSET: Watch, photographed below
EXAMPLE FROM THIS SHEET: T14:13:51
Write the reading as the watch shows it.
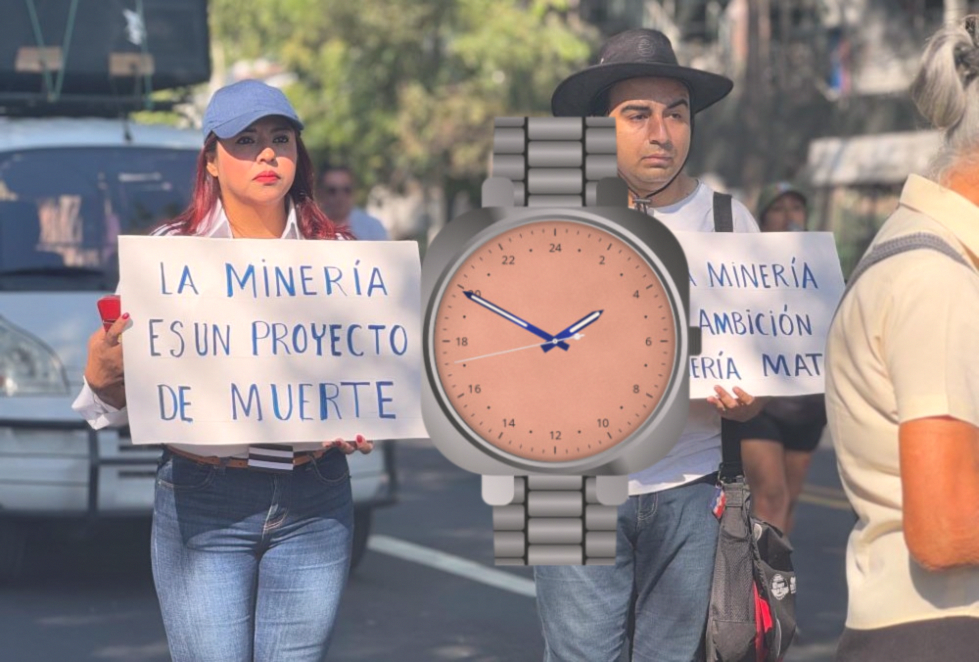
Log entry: T03:49:43
